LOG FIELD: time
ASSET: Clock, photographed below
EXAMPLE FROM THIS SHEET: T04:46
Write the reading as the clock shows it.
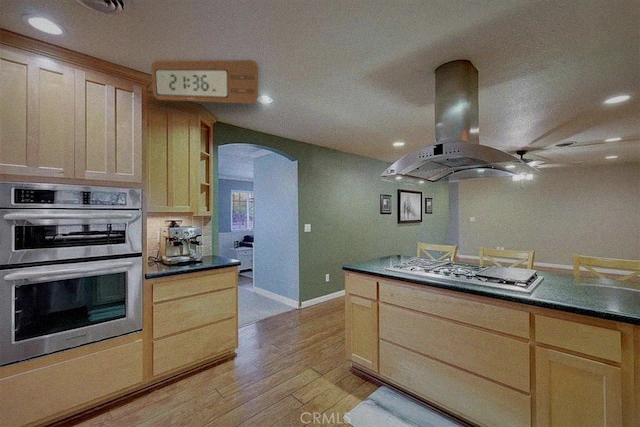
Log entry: T21:36
